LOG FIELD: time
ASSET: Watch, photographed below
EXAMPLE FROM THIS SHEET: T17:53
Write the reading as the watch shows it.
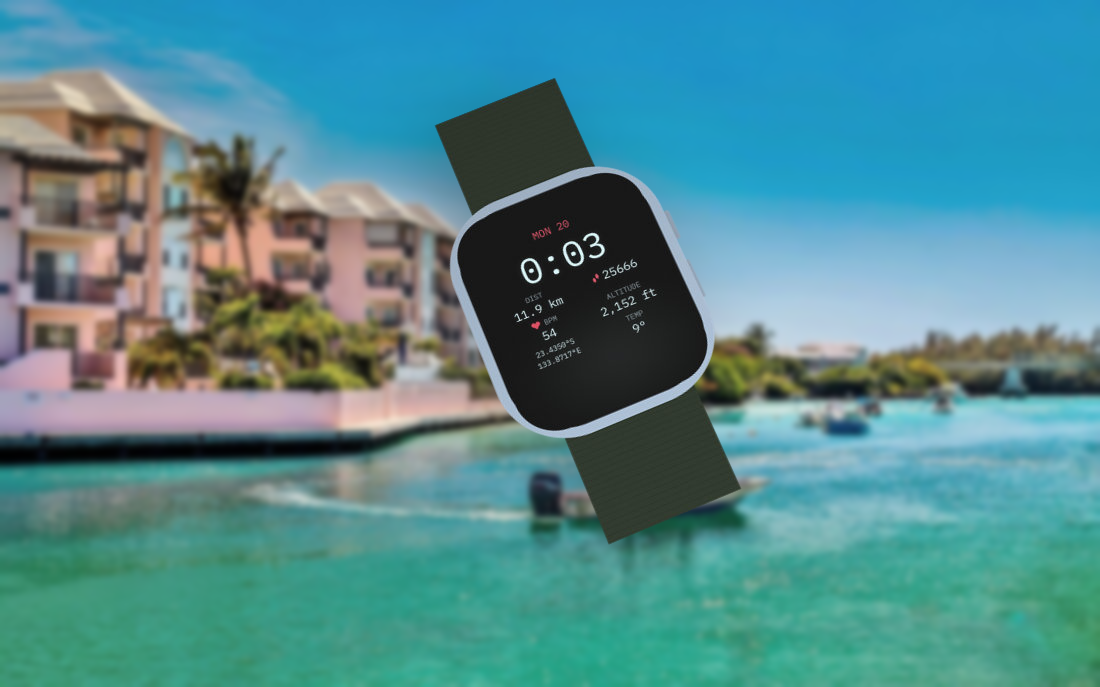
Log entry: T00:03
